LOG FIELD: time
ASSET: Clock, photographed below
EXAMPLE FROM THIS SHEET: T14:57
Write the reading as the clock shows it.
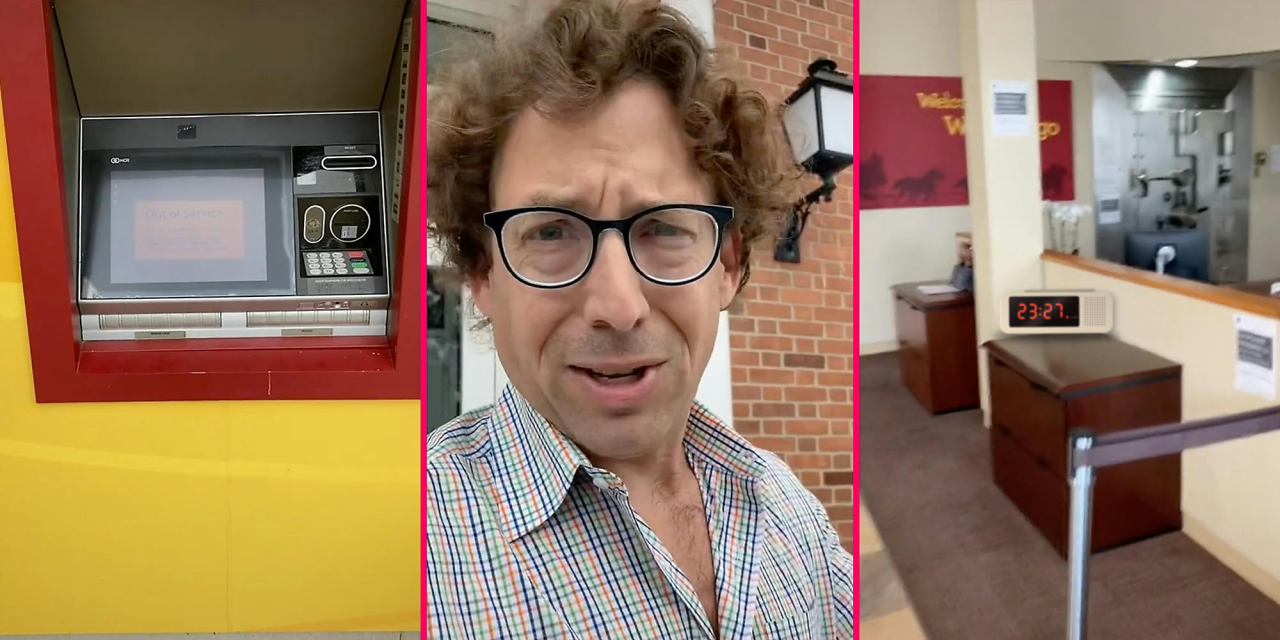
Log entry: T23:27
